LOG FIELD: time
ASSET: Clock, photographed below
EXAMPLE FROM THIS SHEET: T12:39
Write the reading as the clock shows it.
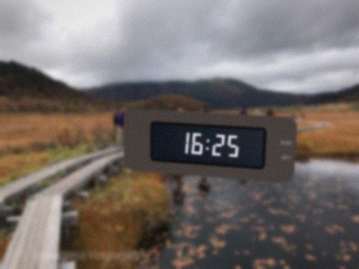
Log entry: T16:25
